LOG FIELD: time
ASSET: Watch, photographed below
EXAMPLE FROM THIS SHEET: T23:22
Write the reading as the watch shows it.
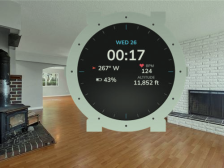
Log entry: T00:17
